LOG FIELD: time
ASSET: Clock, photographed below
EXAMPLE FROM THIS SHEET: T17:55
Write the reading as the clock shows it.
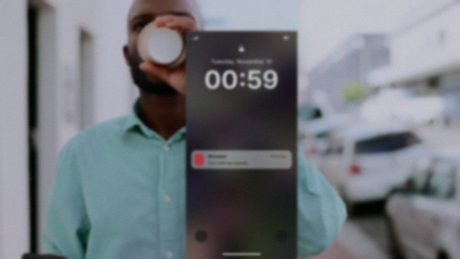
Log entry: T00:59
